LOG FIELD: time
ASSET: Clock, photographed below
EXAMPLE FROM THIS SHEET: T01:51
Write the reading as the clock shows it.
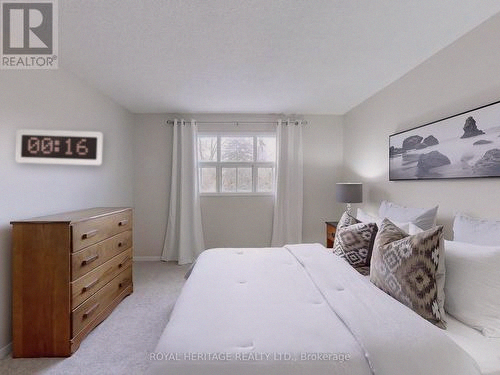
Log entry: T00:16
